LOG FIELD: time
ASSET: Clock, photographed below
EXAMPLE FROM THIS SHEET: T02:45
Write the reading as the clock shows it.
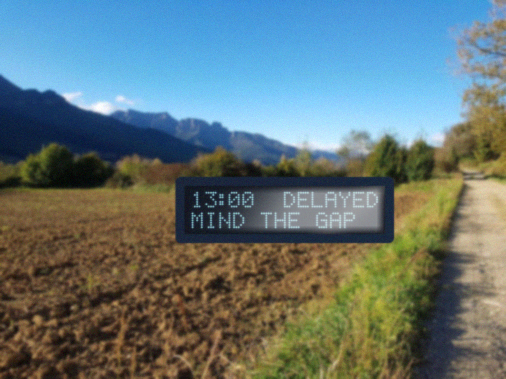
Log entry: T13:00
